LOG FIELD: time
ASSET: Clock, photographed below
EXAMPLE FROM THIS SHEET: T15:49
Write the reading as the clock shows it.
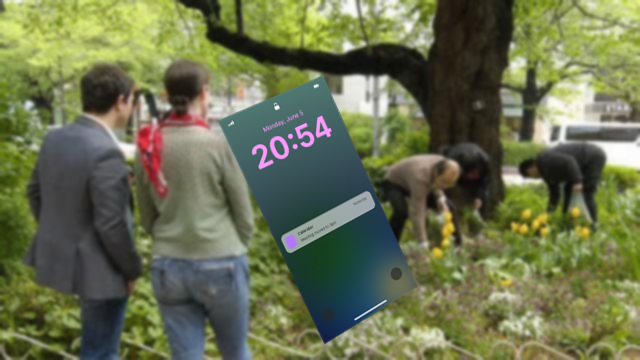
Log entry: T20:54
